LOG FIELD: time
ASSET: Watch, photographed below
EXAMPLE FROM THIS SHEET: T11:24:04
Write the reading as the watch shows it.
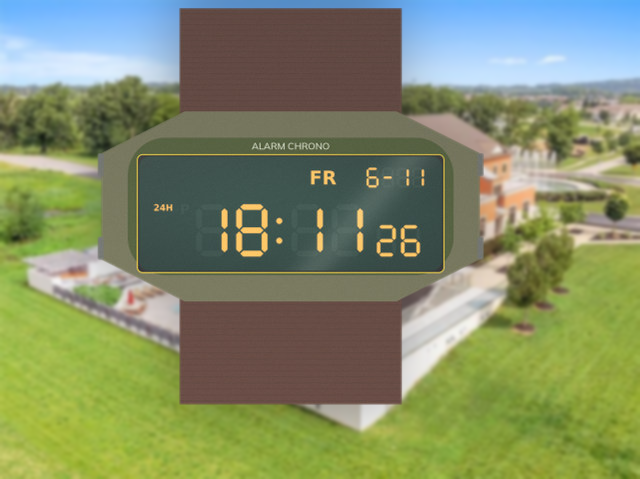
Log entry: T18:11:26
